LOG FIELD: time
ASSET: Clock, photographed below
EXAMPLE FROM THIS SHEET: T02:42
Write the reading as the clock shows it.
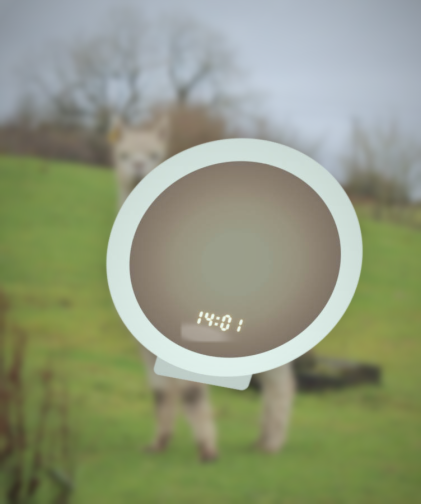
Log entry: T14:01
